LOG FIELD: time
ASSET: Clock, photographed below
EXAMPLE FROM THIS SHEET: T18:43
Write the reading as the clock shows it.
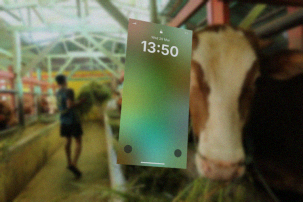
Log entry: T13:50
